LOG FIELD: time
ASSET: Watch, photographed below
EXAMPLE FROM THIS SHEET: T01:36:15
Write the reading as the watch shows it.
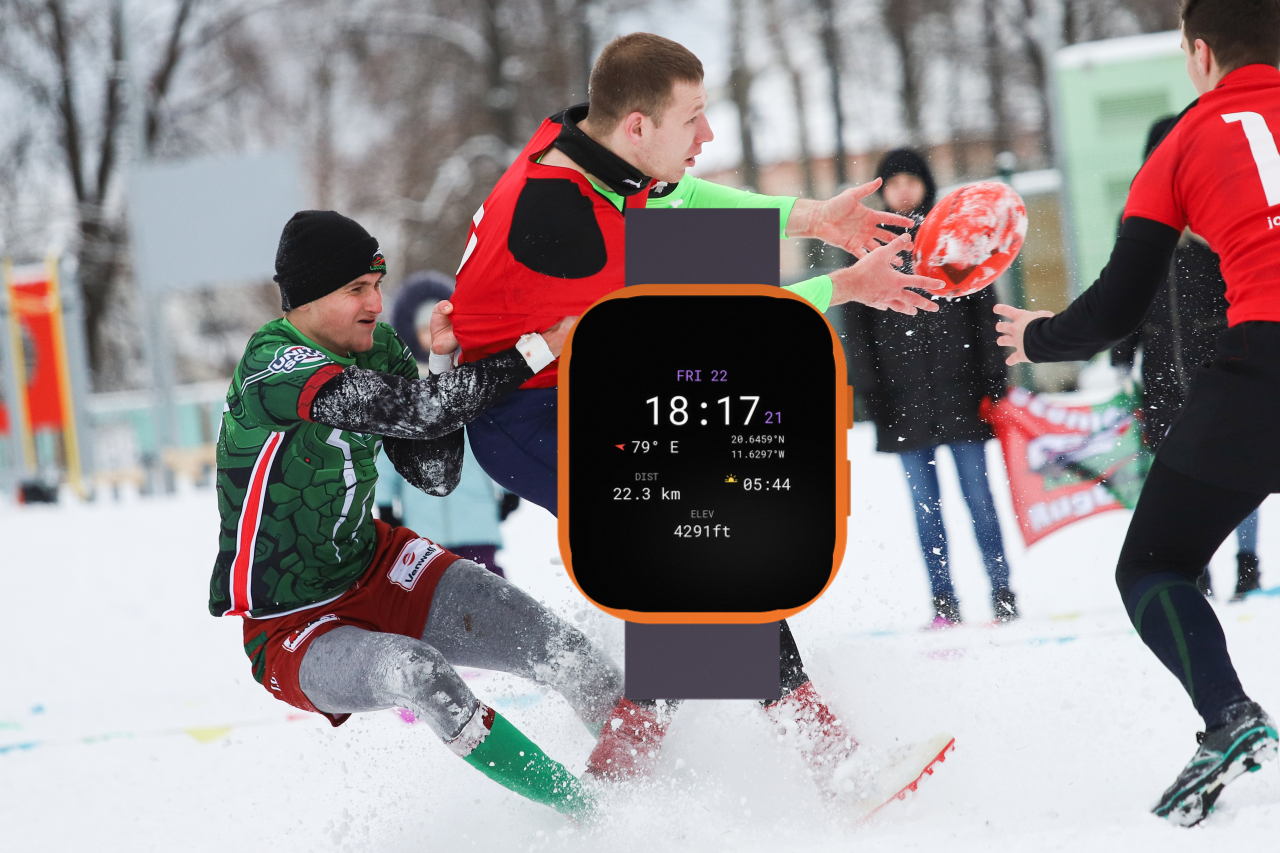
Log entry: T18:17:21
